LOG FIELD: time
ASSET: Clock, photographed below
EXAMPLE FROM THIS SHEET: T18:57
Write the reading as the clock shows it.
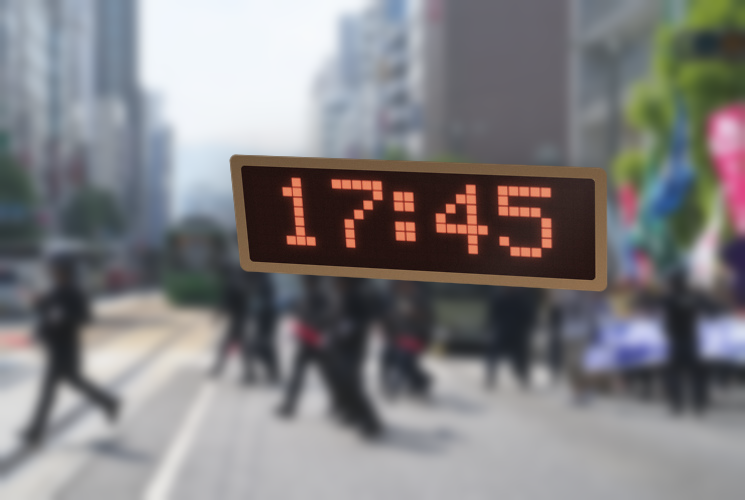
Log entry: T17:45
